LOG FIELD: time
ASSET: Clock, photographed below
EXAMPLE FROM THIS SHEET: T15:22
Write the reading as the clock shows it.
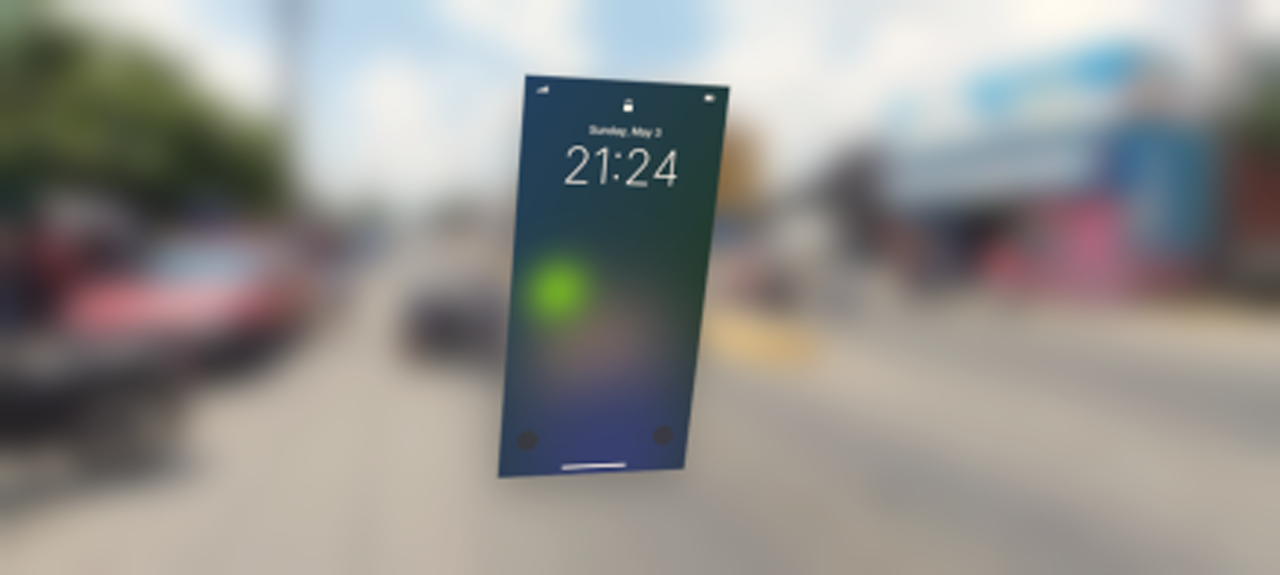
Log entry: T21:24
